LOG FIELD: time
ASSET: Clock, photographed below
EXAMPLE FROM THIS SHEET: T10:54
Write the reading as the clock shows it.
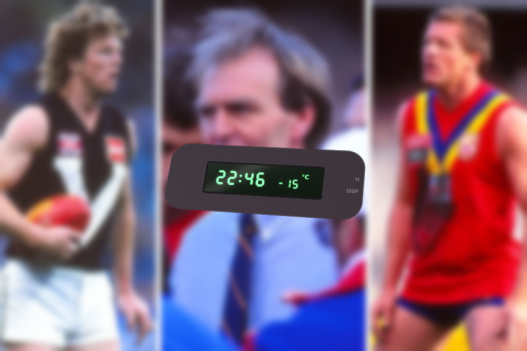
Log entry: T22:46
